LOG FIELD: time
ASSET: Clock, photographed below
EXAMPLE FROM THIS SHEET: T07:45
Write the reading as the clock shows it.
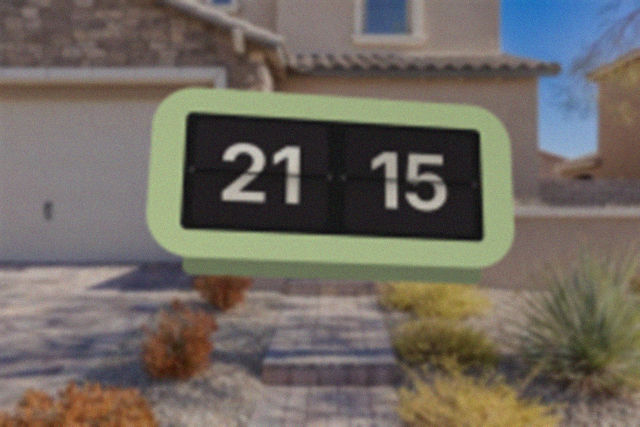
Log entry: T21:15
